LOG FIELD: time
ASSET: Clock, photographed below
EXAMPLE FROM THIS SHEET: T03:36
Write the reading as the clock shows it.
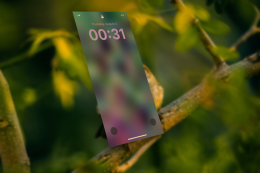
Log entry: T00:31
